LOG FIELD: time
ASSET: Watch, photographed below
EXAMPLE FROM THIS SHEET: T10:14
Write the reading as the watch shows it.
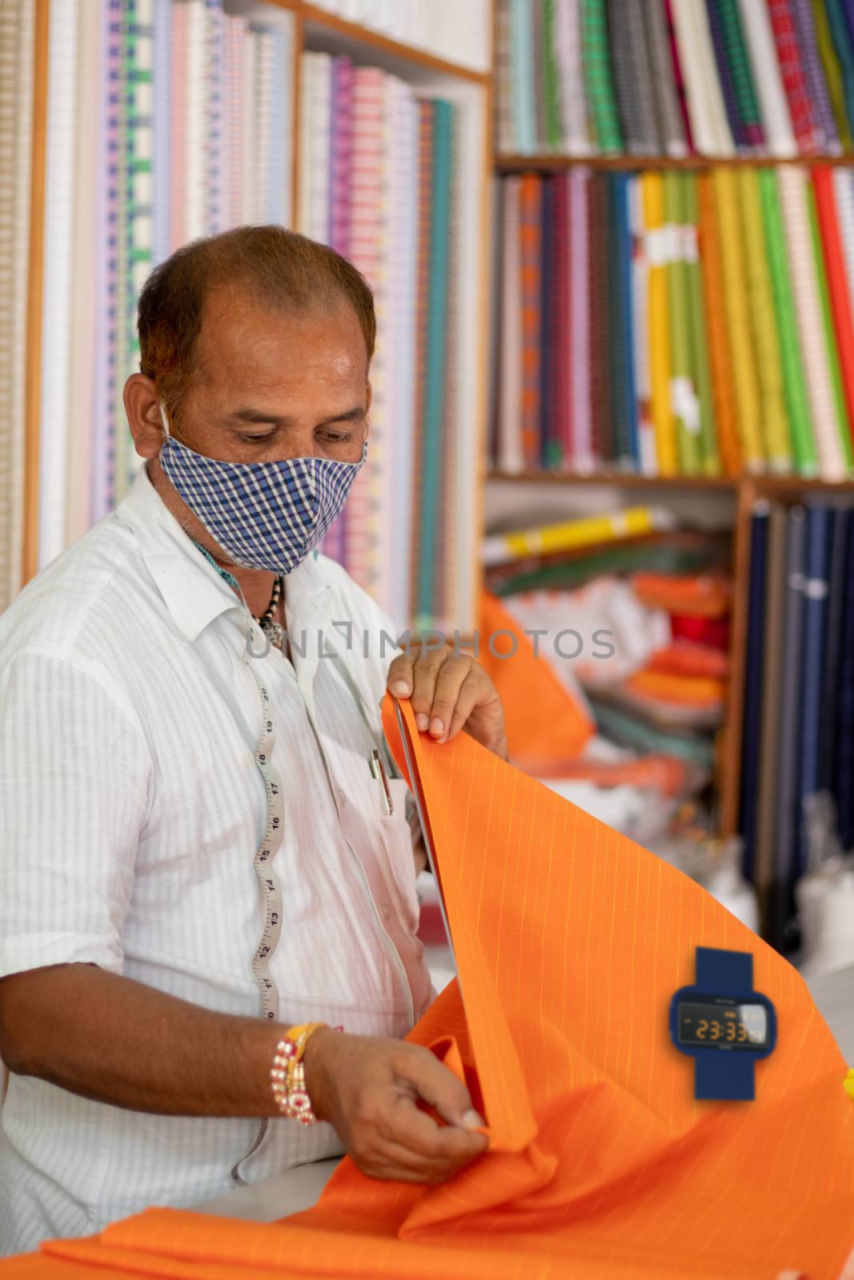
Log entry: T23:33
